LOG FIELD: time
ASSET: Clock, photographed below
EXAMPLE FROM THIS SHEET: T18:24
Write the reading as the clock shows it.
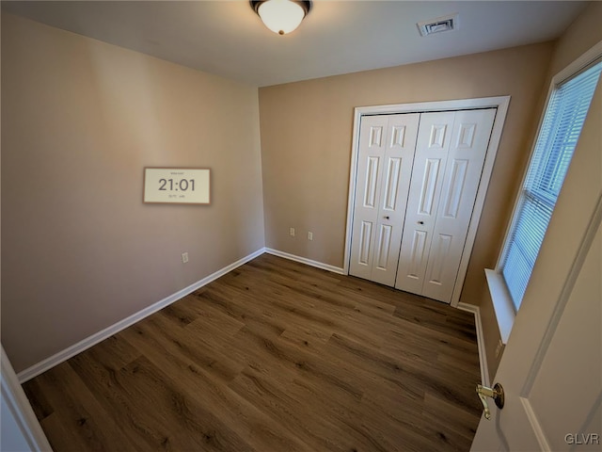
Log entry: T21:01
